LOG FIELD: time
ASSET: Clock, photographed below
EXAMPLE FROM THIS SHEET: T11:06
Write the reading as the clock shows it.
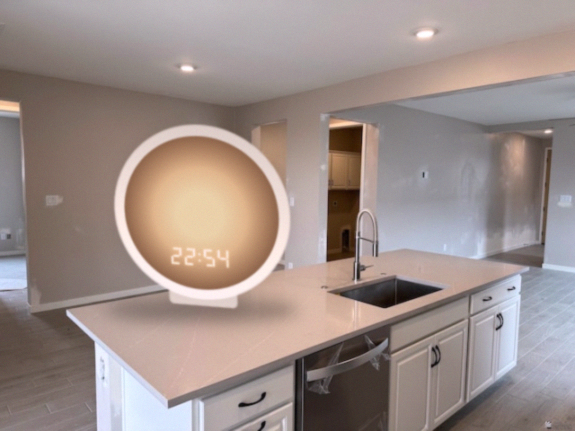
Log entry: T22:54
